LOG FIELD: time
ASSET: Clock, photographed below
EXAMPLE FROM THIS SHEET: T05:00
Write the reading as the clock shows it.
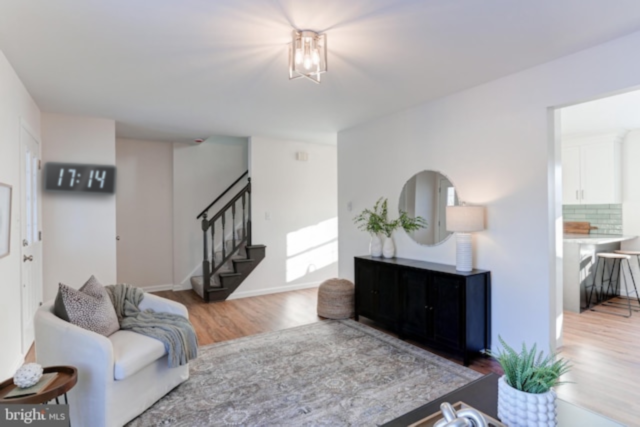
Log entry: T17:14
